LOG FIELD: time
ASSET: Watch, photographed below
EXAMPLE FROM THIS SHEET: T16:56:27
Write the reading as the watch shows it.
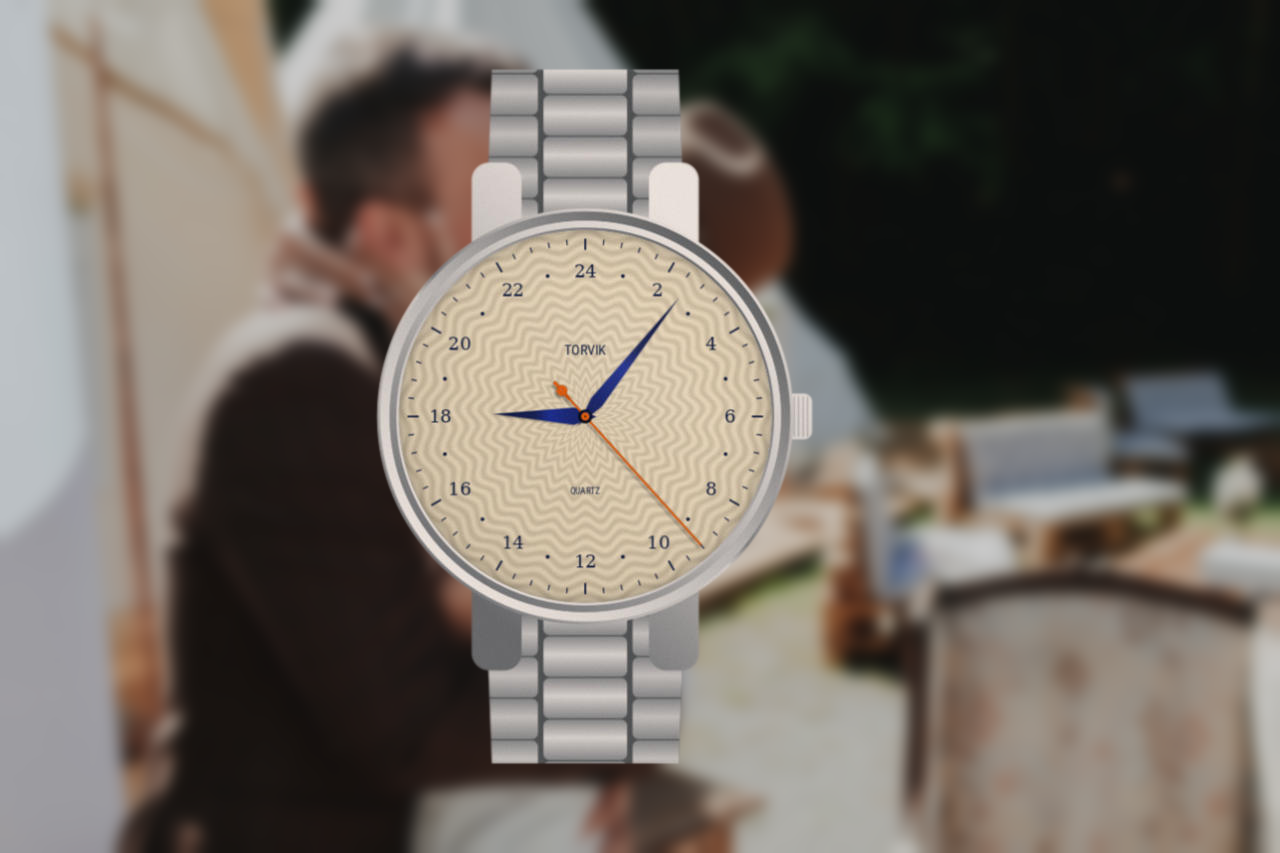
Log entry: T18:06:23
